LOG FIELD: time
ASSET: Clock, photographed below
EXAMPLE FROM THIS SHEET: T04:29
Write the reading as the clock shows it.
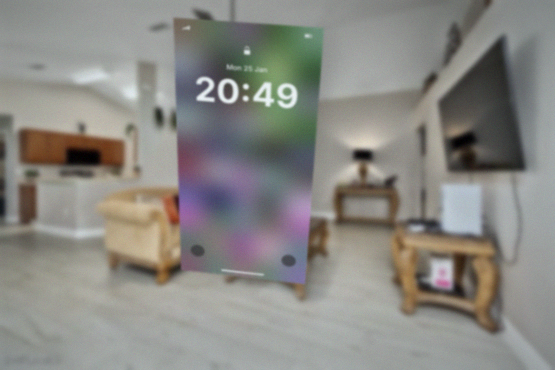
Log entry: T20:49
